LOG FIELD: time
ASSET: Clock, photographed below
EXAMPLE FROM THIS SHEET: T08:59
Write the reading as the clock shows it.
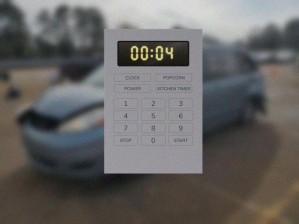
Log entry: T00:04
